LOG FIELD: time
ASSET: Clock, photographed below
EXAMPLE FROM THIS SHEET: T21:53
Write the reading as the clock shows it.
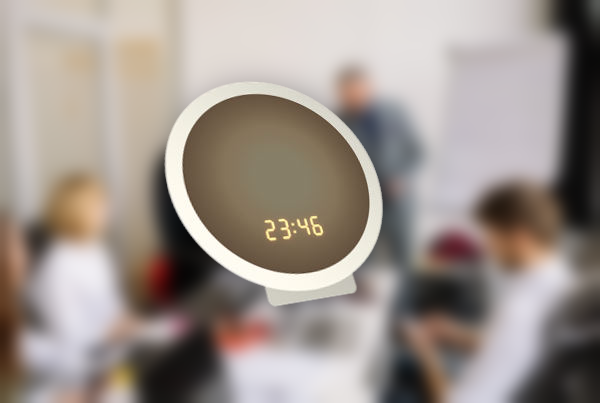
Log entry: T23:46
